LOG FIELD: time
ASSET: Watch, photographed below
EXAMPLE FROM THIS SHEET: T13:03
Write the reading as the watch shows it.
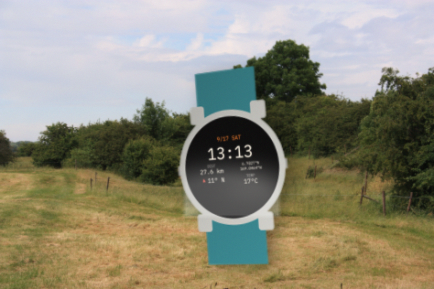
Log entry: T13:13
